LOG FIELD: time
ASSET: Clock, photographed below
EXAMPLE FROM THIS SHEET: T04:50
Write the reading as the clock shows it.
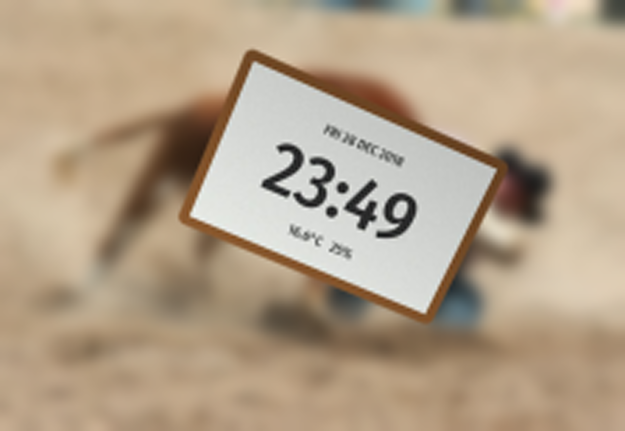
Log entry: T23:49
